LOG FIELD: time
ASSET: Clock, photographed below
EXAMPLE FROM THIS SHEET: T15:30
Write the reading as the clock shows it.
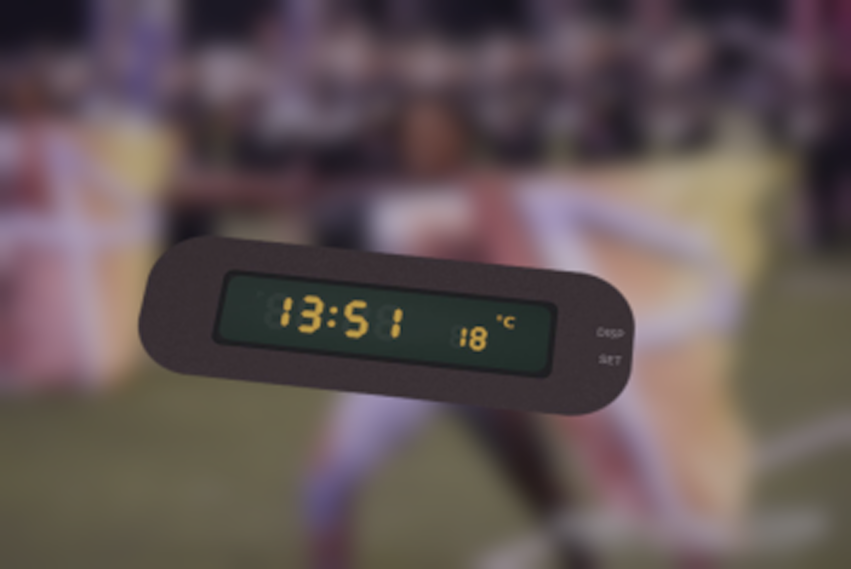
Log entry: T13:51
